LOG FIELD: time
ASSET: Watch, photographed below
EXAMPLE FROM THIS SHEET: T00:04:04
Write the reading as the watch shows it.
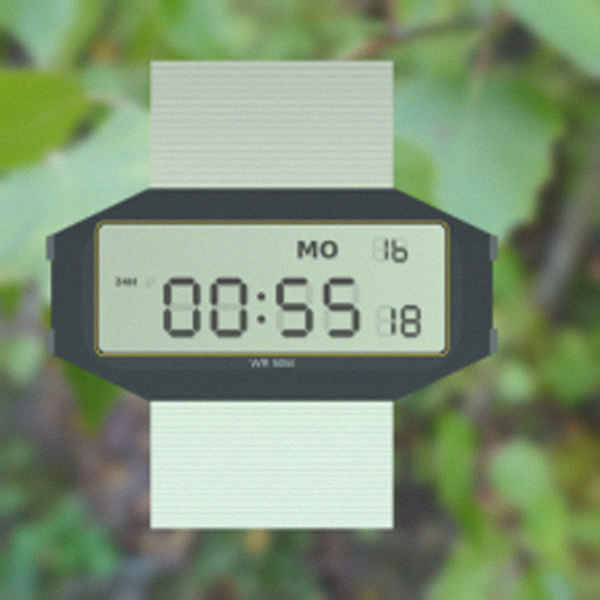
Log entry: T00:55:18
